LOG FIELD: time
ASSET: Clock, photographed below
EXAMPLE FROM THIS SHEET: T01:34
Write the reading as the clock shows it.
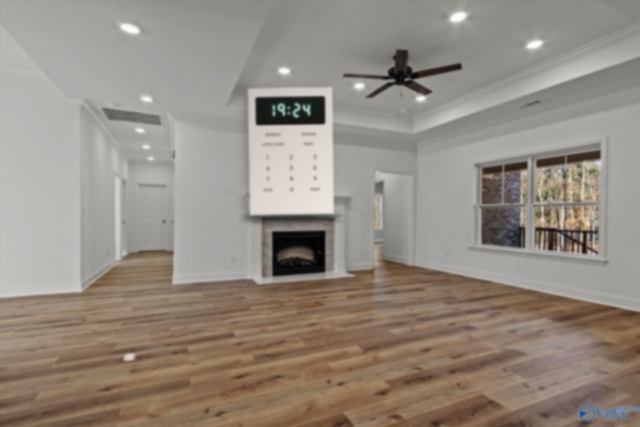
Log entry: T19:24
